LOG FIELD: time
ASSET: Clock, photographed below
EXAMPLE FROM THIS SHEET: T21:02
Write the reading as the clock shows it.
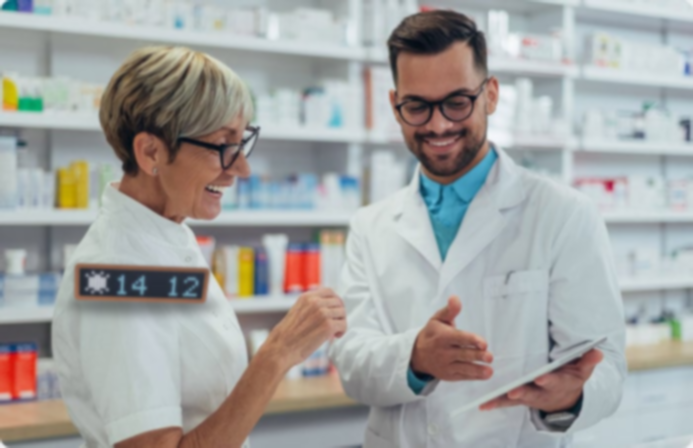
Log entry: T14:12
